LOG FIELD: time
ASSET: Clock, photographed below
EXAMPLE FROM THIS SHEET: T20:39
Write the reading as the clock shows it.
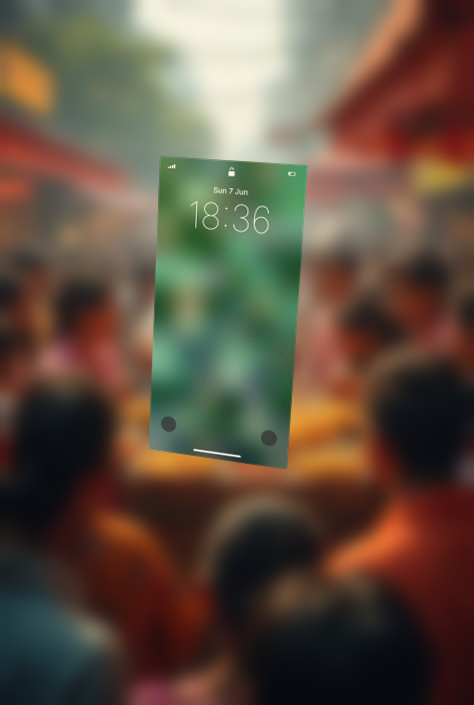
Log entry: T18:36
